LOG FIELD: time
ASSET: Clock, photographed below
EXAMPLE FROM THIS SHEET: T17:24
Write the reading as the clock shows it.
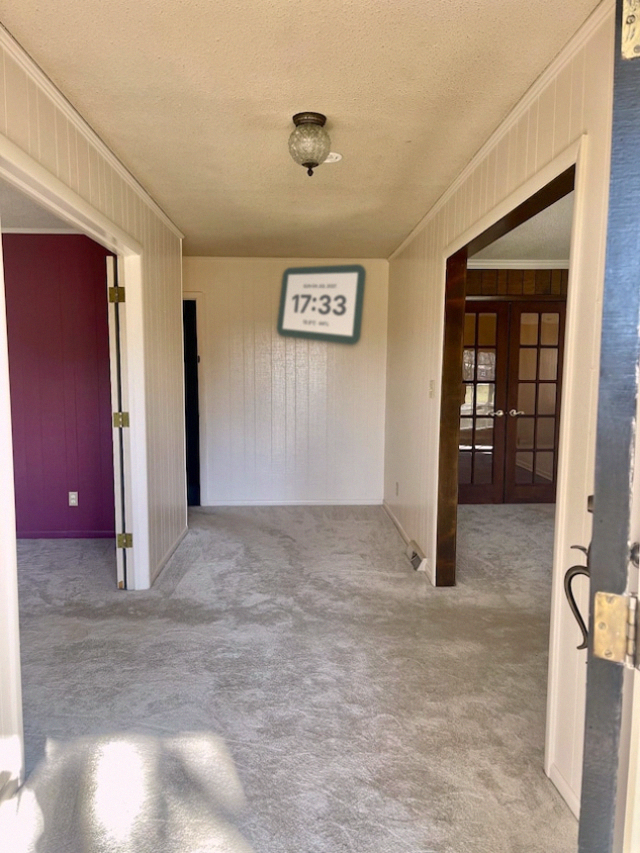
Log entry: T17:33
